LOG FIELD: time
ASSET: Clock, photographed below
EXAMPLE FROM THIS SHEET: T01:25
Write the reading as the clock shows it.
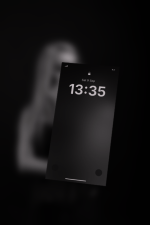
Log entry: T13:35
